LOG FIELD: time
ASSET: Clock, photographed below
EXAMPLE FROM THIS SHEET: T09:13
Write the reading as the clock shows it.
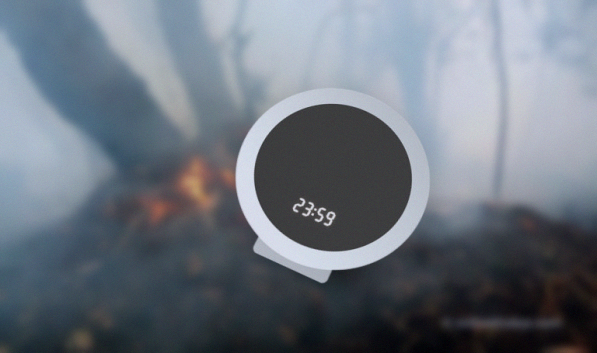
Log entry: T23:59
